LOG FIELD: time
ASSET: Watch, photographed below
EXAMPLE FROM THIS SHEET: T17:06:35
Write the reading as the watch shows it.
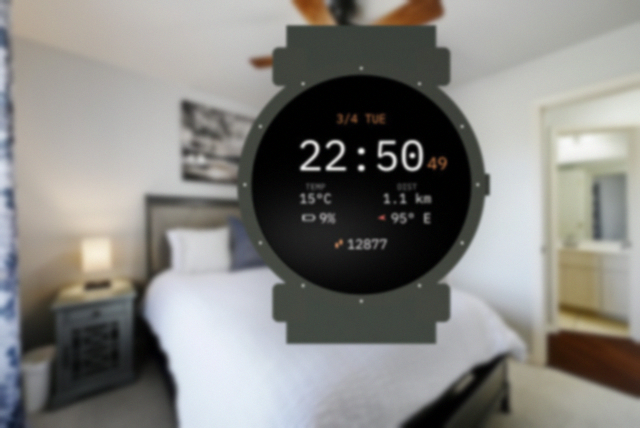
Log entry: T22:50:49
